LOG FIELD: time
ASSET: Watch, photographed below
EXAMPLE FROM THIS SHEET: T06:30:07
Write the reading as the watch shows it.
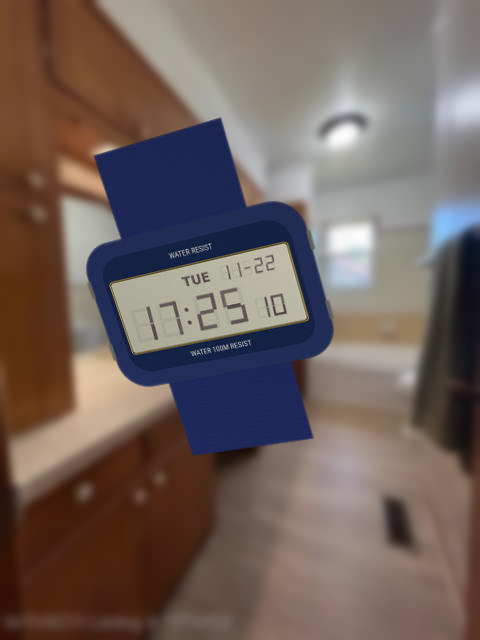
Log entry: T17:25:10
